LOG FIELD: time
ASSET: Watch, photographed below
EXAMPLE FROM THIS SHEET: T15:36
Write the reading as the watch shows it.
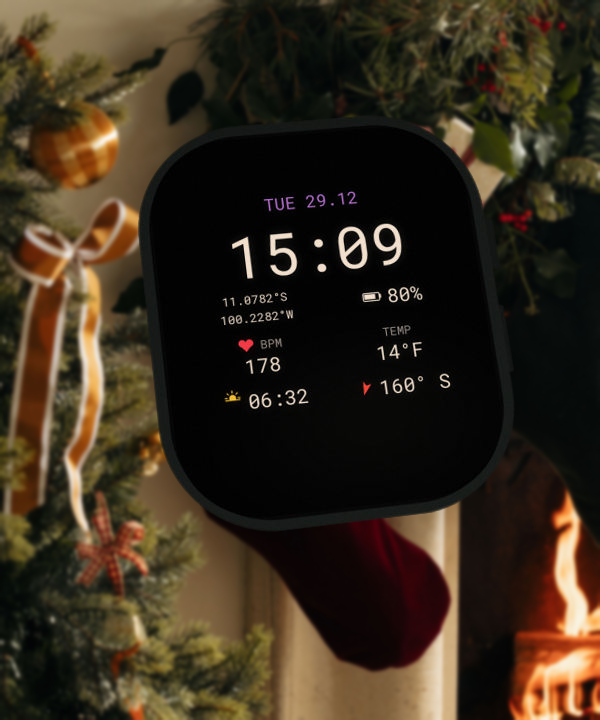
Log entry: T15:09
